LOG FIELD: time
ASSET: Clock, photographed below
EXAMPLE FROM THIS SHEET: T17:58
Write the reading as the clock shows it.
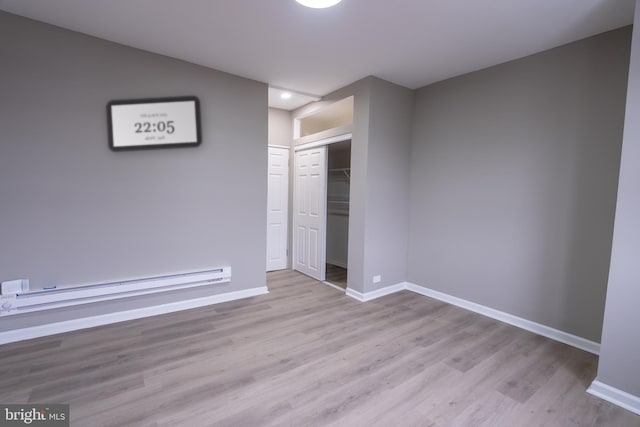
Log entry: T22:05
